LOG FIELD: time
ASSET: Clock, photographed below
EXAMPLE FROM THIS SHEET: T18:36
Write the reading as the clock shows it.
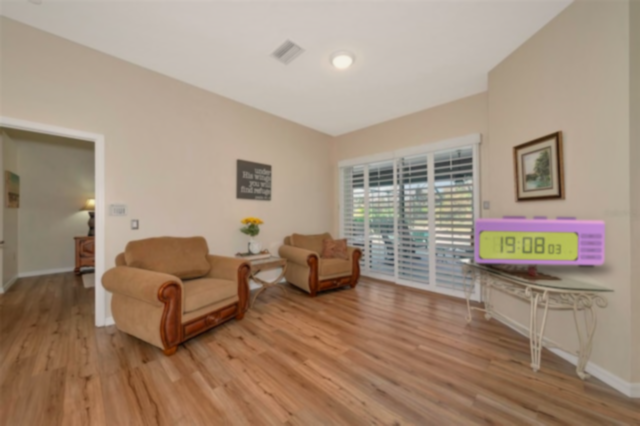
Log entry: T19:08
